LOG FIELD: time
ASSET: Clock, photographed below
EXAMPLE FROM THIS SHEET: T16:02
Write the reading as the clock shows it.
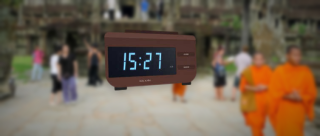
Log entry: T15:27
